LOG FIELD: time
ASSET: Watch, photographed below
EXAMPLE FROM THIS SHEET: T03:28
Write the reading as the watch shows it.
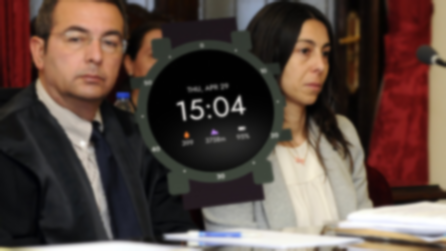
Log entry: T15:04
